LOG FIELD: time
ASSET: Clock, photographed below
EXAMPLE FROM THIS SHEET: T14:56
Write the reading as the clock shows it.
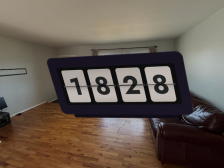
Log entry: T18:28
